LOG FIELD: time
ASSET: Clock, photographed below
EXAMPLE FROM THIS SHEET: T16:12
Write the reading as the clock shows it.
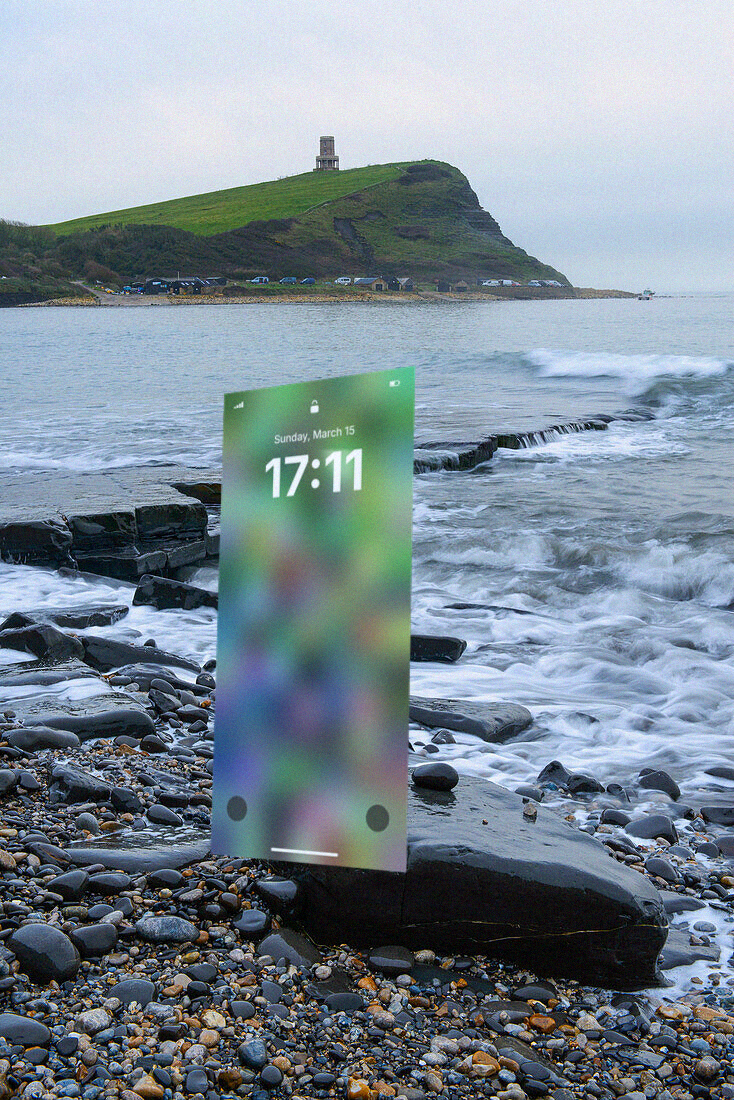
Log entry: T17:11
